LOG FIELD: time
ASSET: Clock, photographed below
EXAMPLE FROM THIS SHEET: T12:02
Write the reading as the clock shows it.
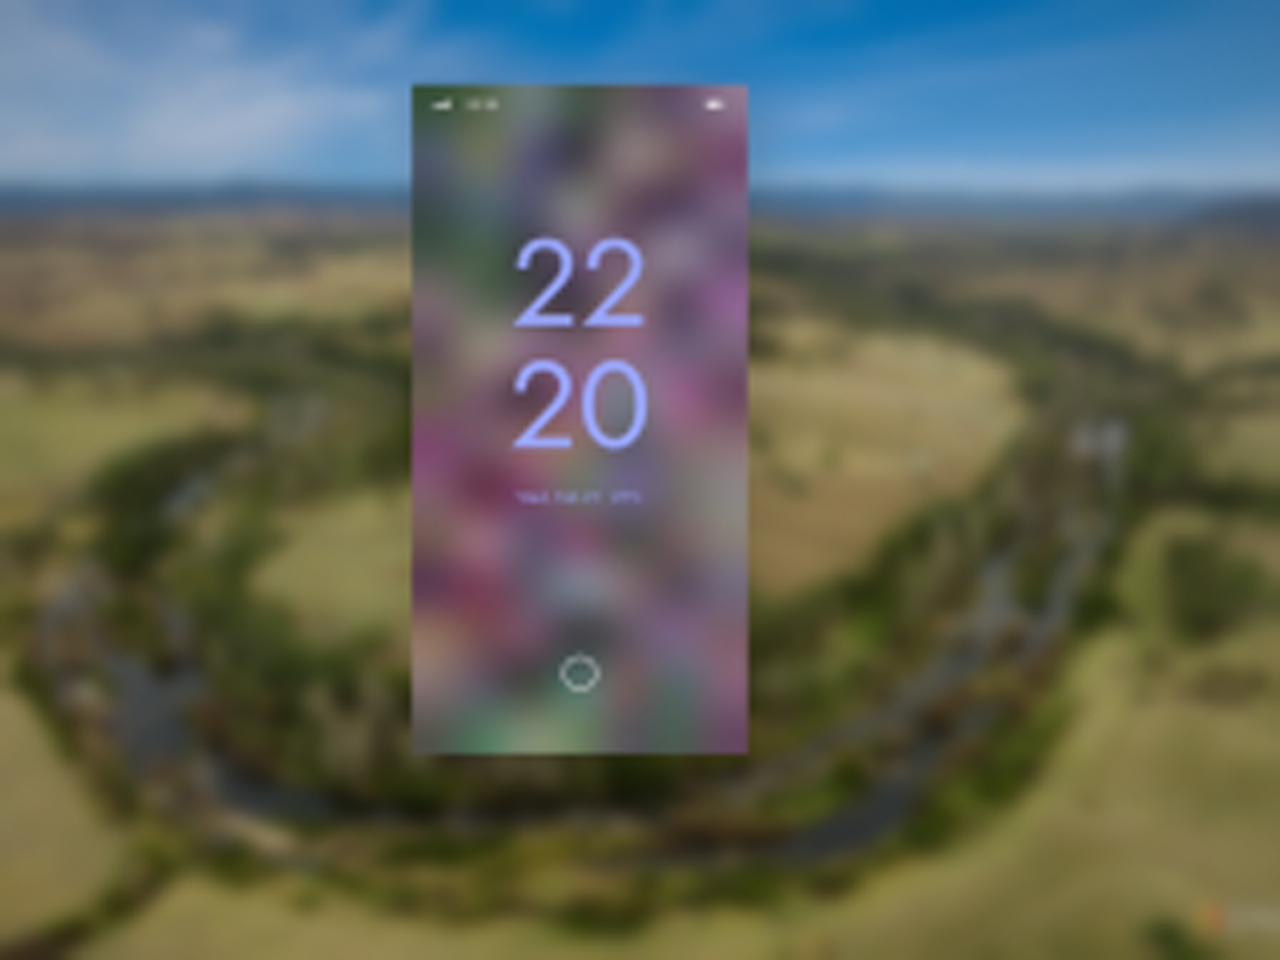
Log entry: T22:20
